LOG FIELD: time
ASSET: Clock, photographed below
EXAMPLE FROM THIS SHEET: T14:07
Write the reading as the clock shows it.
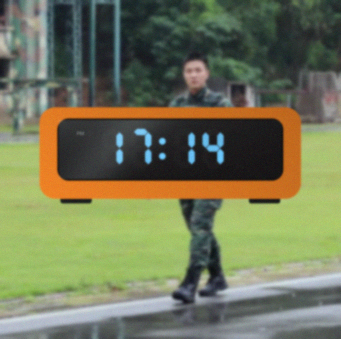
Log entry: T17:14
